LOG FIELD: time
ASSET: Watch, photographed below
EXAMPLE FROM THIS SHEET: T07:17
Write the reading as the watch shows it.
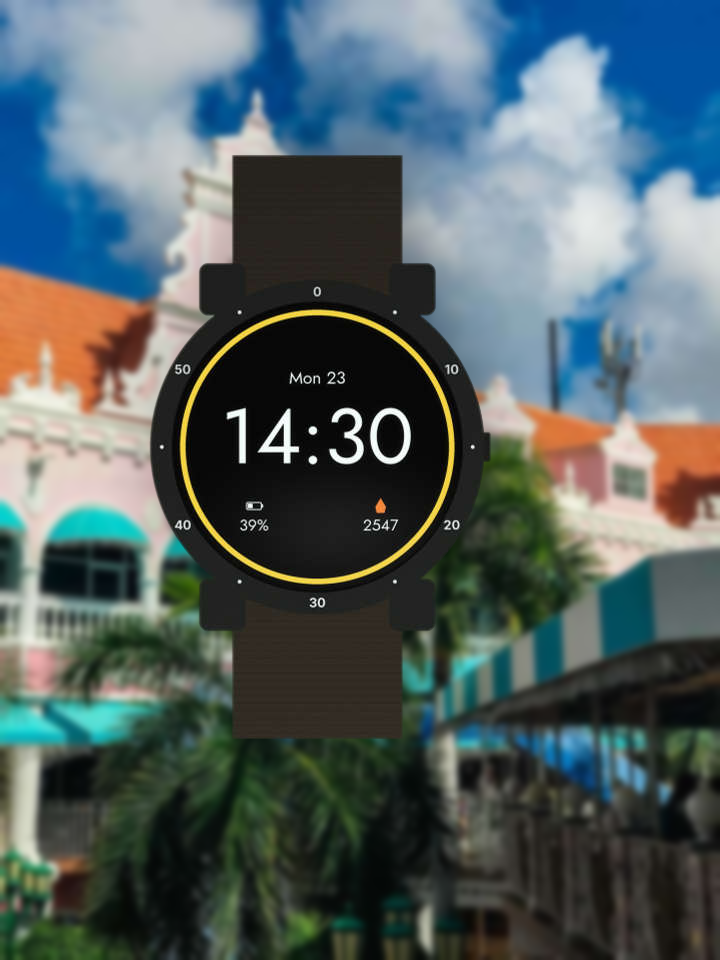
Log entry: T14:30
